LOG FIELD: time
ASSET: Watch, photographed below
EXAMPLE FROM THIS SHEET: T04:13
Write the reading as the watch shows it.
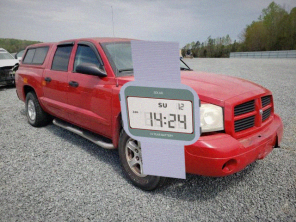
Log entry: T14:24
